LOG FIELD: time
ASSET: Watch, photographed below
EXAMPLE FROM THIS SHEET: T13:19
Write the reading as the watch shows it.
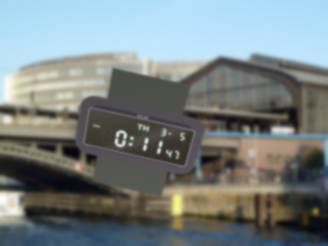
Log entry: T00:11
